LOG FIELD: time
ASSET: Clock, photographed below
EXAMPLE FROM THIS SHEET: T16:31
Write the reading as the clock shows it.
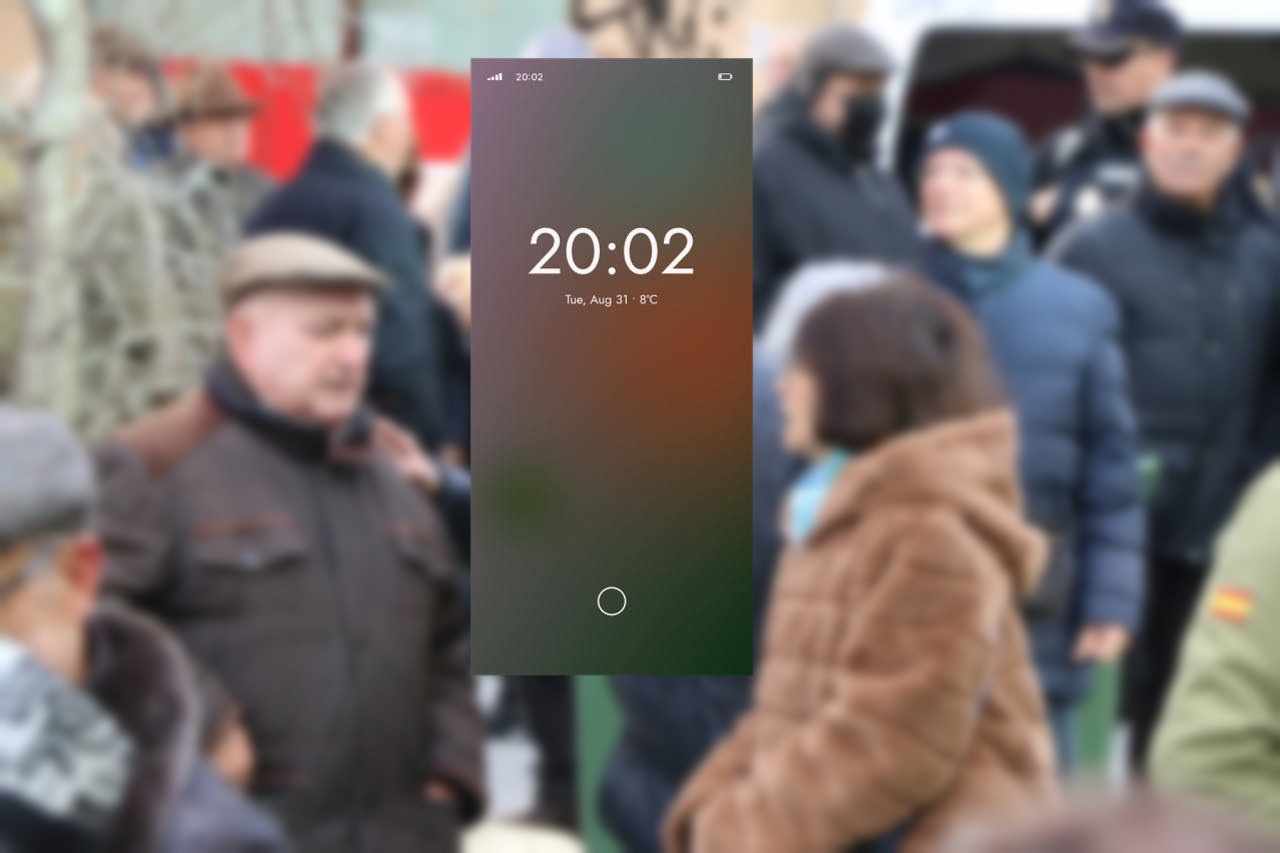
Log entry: T20:02
